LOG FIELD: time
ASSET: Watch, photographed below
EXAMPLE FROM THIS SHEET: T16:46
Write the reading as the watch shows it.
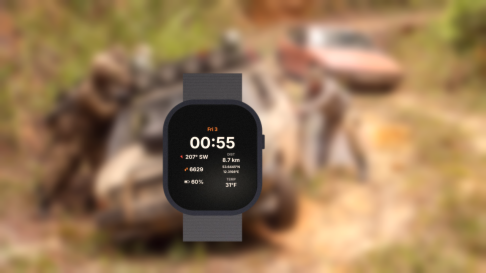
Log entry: T00:55
